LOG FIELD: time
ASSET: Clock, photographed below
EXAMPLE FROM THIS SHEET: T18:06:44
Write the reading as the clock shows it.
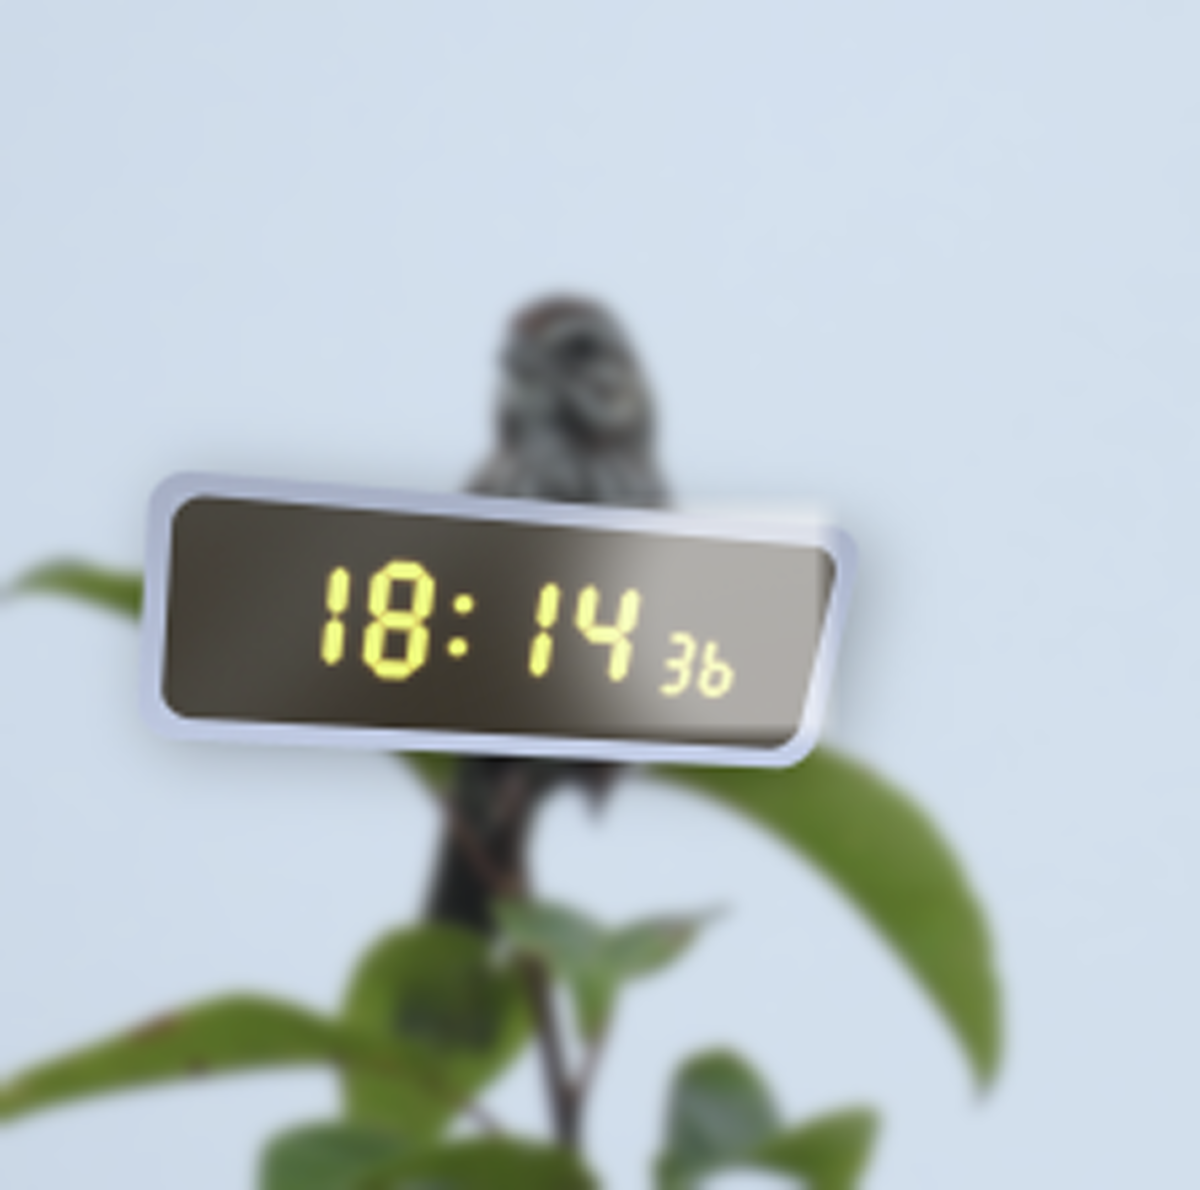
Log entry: T18:14:36
